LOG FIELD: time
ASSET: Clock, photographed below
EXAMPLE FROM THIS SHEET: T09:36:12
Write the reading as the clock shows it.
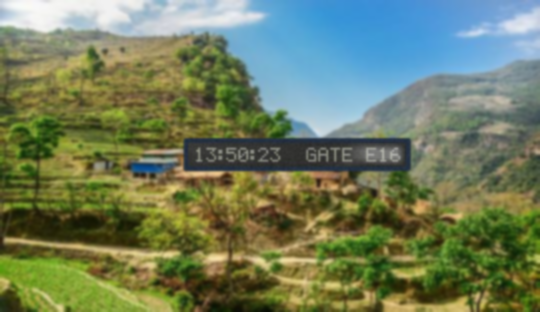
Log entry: T13:50:23
